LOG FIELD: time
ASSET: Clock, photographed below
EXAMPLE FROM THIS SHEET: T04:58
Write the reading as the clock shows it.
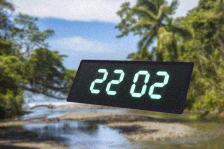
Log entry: T22:02
